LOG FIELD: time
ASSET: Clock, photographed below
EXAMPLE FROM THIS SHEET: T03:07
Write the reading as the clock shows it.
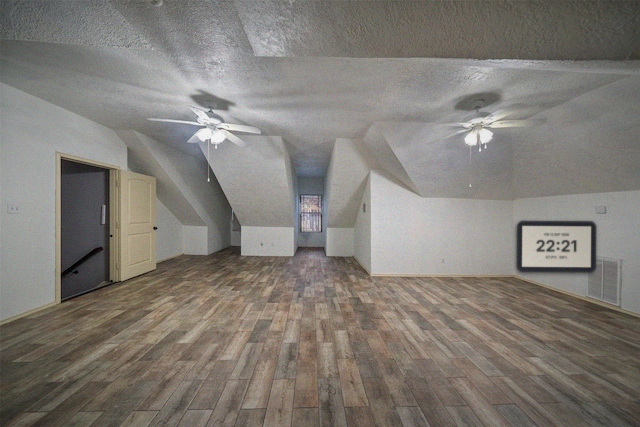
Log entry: T22:21
